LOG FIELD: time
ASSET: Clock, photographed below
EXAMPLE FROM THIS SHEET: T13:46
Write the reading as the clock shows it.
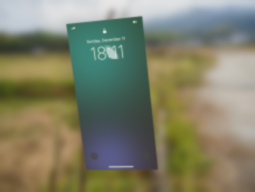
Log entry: T18:11
